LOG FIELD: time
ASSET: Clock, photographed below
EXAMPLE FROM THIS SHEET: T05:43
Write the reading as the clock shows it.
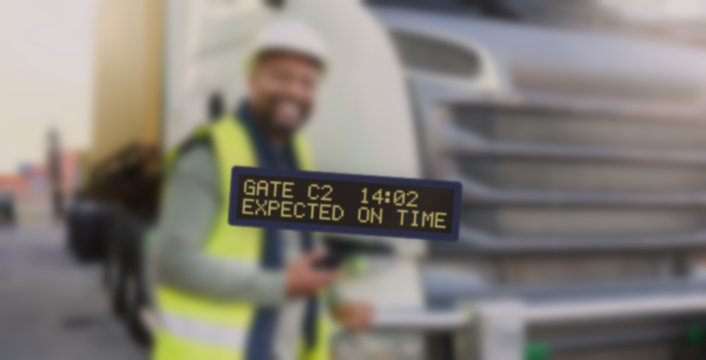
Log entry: T14:02
